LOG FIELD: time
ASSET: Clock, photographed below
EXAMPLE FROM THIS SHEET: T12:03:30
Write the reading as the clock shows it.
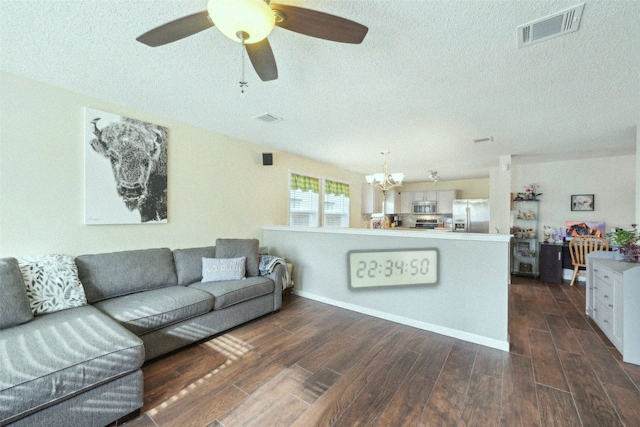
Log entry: T22:34:50
